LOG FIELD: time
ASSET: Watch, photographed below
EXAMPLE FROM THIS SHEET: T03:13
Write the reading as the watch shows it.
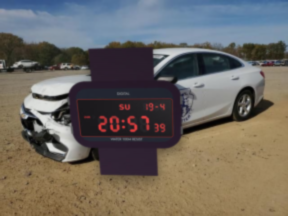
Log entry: T20:57
